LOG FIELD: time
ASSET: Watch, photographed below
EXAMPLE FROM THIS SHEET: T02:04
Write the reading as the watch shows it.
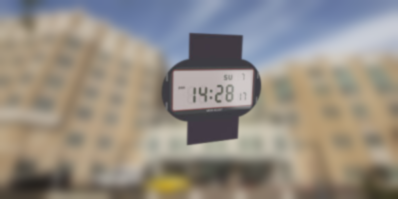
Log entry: T14:28
